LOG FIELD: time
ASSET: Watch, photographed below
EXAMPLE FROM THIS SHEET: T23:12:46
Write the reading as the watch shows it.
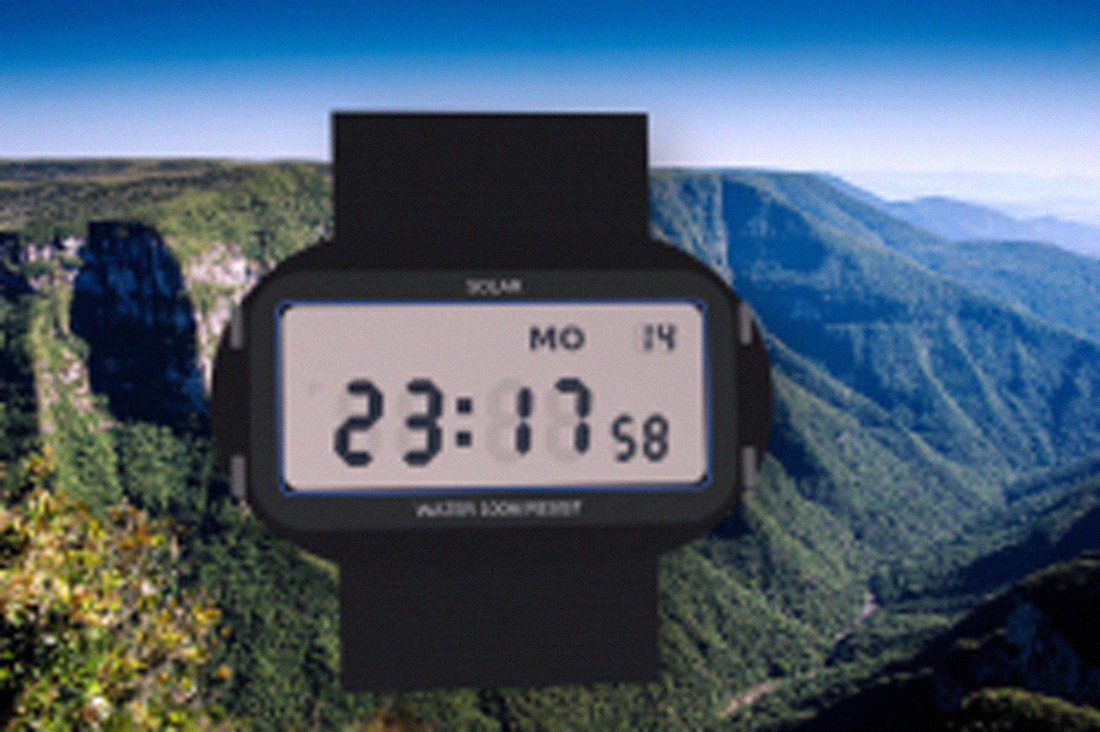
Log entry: T23:17:58
